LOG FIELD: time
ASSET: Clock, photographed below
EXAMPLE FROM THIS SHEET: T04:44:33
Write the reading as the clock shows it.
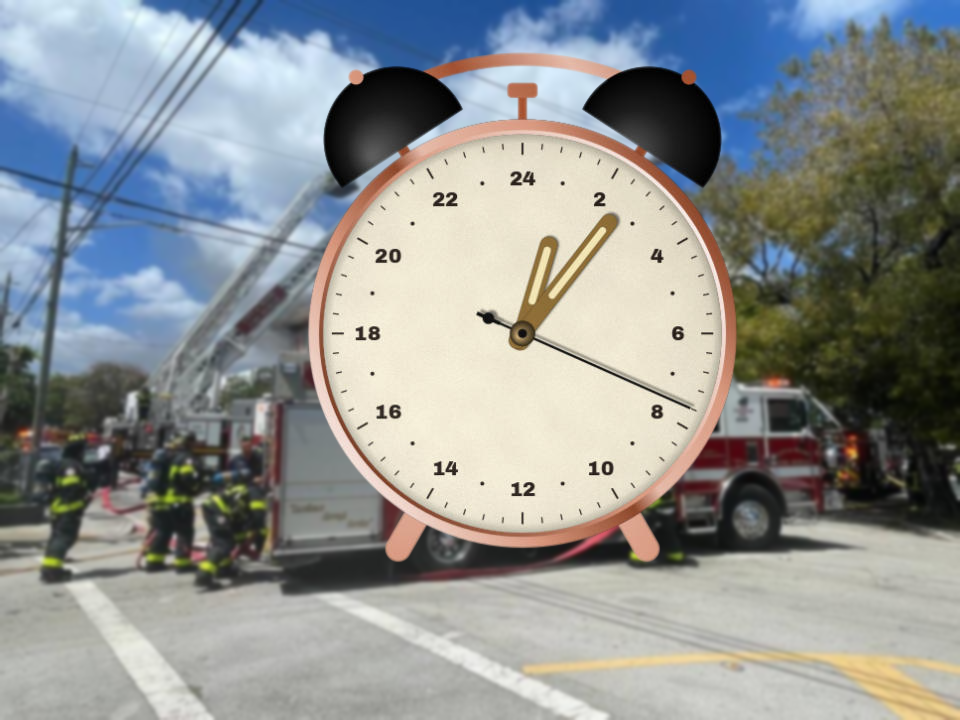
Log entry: T01:06:19
